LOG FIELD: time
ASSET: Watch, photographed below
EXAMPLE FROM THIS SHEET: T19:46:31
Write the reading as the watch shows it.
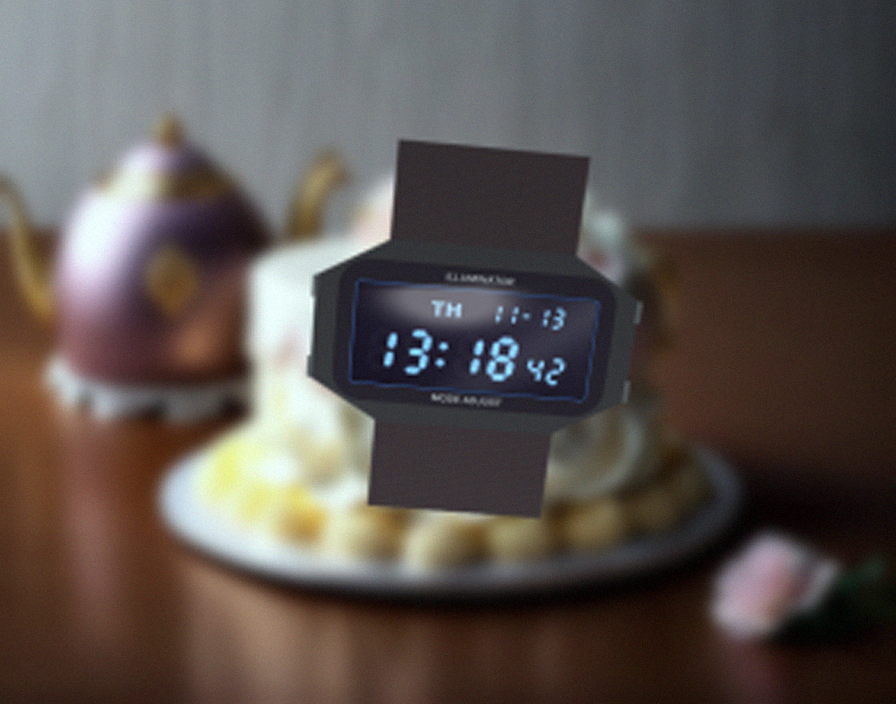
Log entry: T13:18:42
